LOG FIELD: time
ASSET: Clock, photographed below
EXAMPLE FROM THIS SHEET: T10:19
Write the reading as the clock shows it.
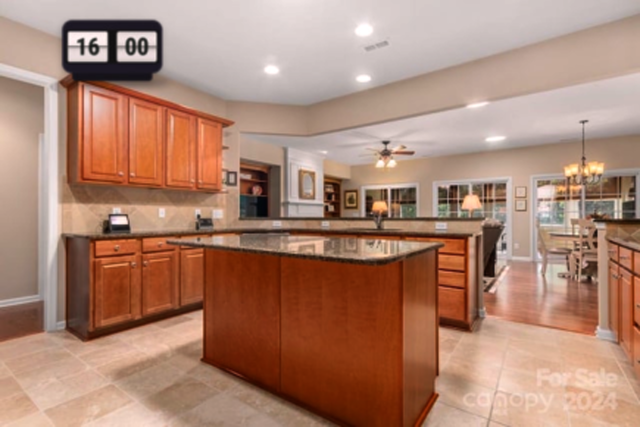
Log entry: T16:00
